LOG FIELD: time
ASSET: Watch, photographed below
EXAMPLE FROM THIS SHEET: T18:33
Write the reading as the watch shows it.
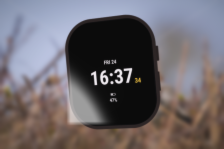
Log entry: T16:37
